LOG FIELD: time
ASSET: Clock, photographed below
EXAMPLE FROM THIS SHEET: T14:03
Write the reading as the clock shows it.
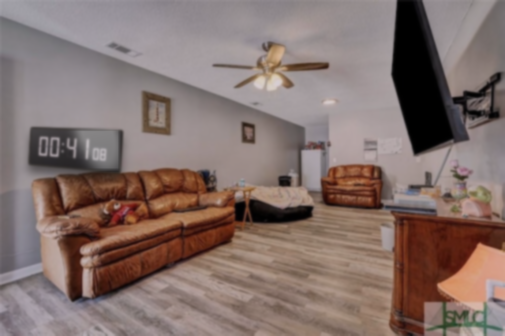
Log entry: T00:41
